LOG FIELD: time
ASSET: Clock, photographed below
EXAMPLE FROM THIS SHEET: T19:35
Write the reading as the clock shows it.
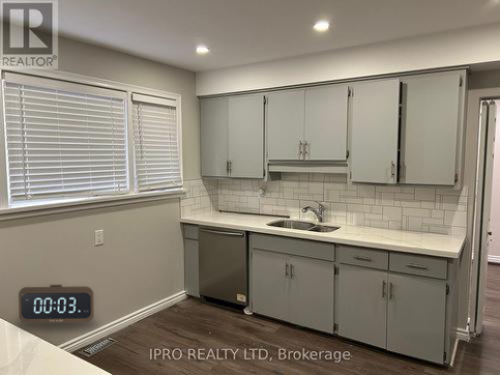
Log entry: T00:03
